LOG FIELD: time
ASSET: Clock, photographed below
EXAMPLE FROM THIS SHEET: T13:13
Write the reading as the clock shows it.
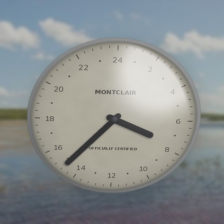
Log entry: T07:37
